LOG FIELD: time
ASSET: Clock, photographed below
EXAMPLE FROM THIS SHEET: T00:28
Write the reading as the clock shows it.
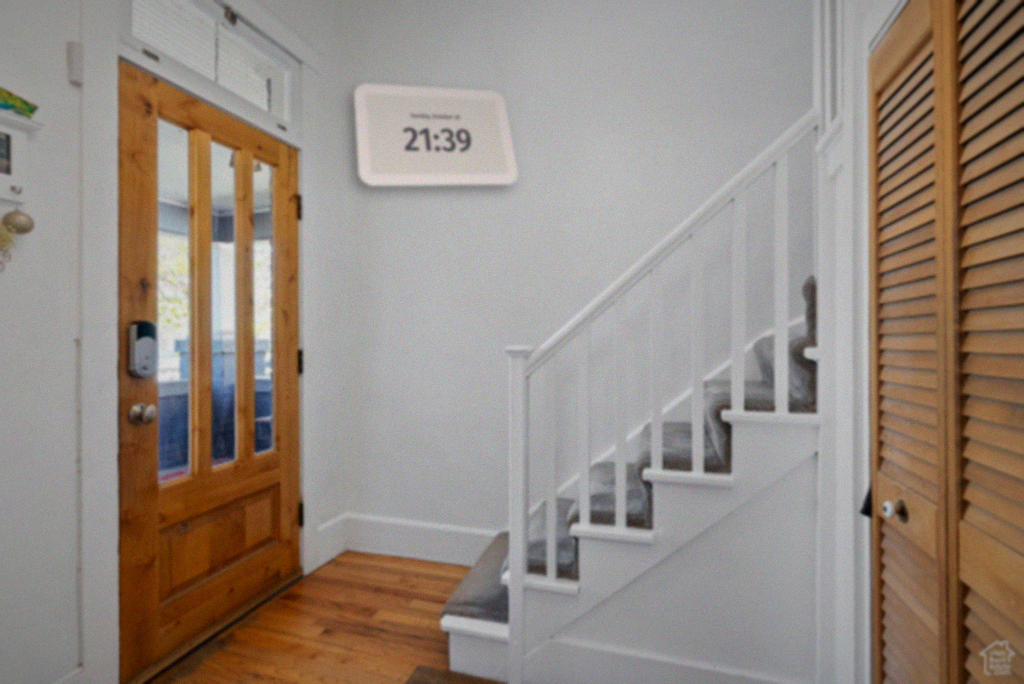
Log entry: T21:39
